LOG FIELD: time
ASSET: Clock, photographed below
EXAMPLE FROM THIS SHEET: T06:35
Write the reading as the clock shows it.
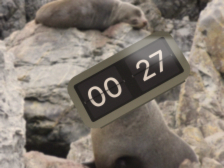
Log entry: T00:27
